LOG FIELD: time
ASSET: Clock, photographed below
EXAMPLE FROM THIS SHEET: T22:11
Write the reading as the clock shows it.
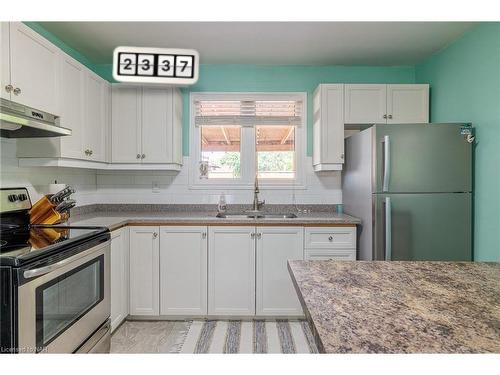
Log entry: T23:37
